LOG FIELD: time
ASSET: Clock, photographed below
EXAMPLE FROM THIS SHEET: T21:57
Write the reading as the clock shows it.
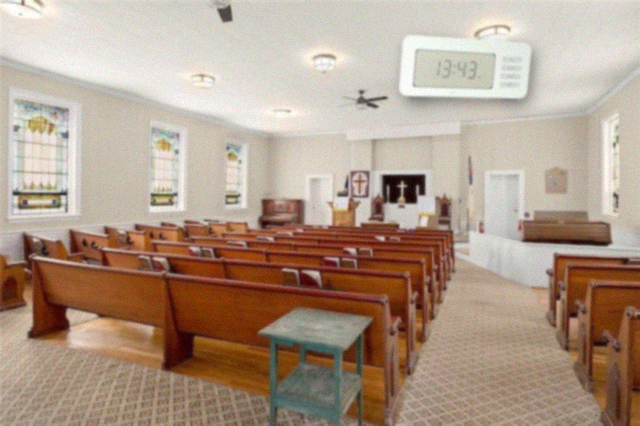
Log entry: T13:43
